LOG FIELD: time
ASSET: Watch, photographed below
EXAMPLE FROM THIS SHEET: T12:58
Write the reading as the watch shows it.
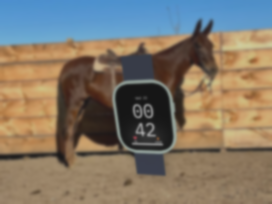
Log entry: T00:42
